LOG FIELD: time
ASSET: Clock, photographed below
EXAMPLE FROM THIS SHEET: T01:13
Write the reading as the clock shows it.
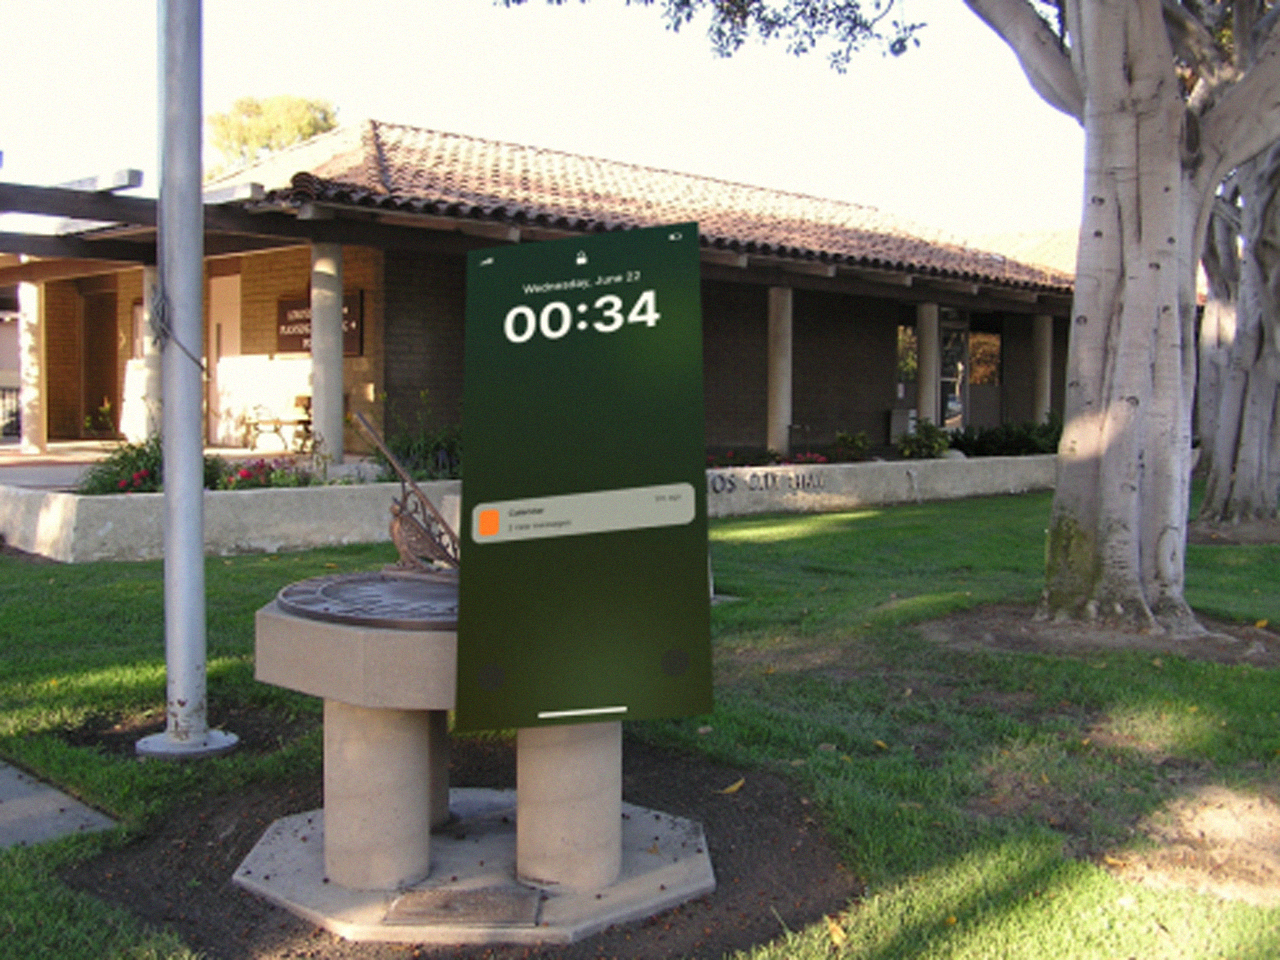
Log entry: T00:34
